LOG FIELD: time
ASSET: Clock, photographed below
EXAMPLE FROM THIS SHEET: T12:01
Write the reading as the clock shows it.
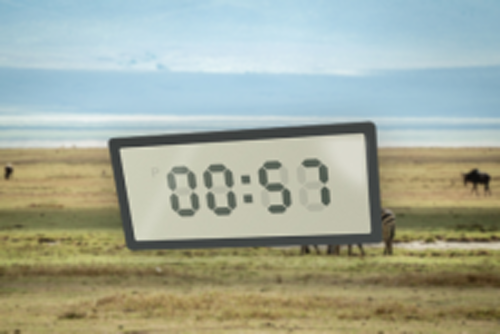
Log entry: T00:57
